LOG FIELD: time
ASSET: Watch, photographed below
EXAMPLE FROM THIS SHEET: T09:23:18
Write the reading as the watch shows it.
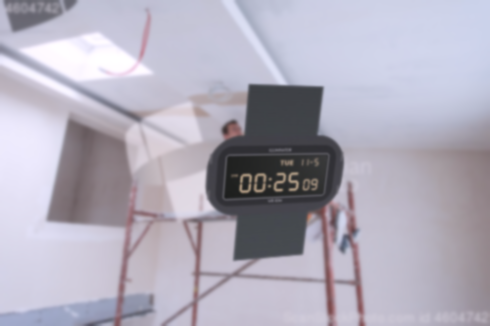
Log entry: T00:25:09
